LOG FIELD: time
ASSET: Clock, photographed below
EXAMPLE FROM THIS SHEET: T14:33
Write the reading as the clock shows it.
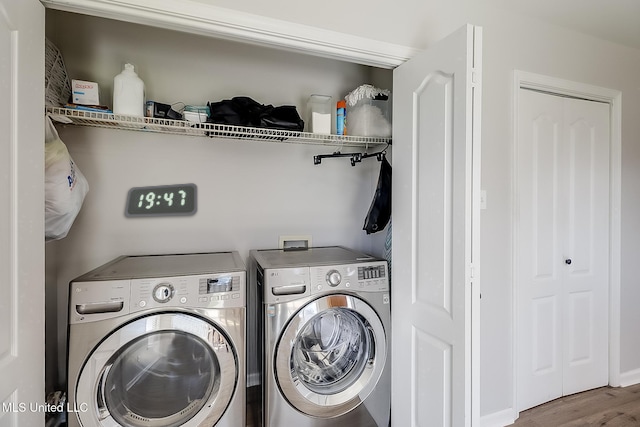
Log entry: T19:47
